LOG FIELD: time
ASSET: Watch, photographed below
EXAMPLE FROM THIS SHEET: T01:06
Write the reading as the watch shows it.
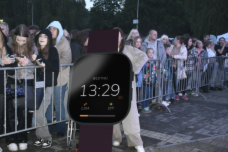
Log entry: T13:29
